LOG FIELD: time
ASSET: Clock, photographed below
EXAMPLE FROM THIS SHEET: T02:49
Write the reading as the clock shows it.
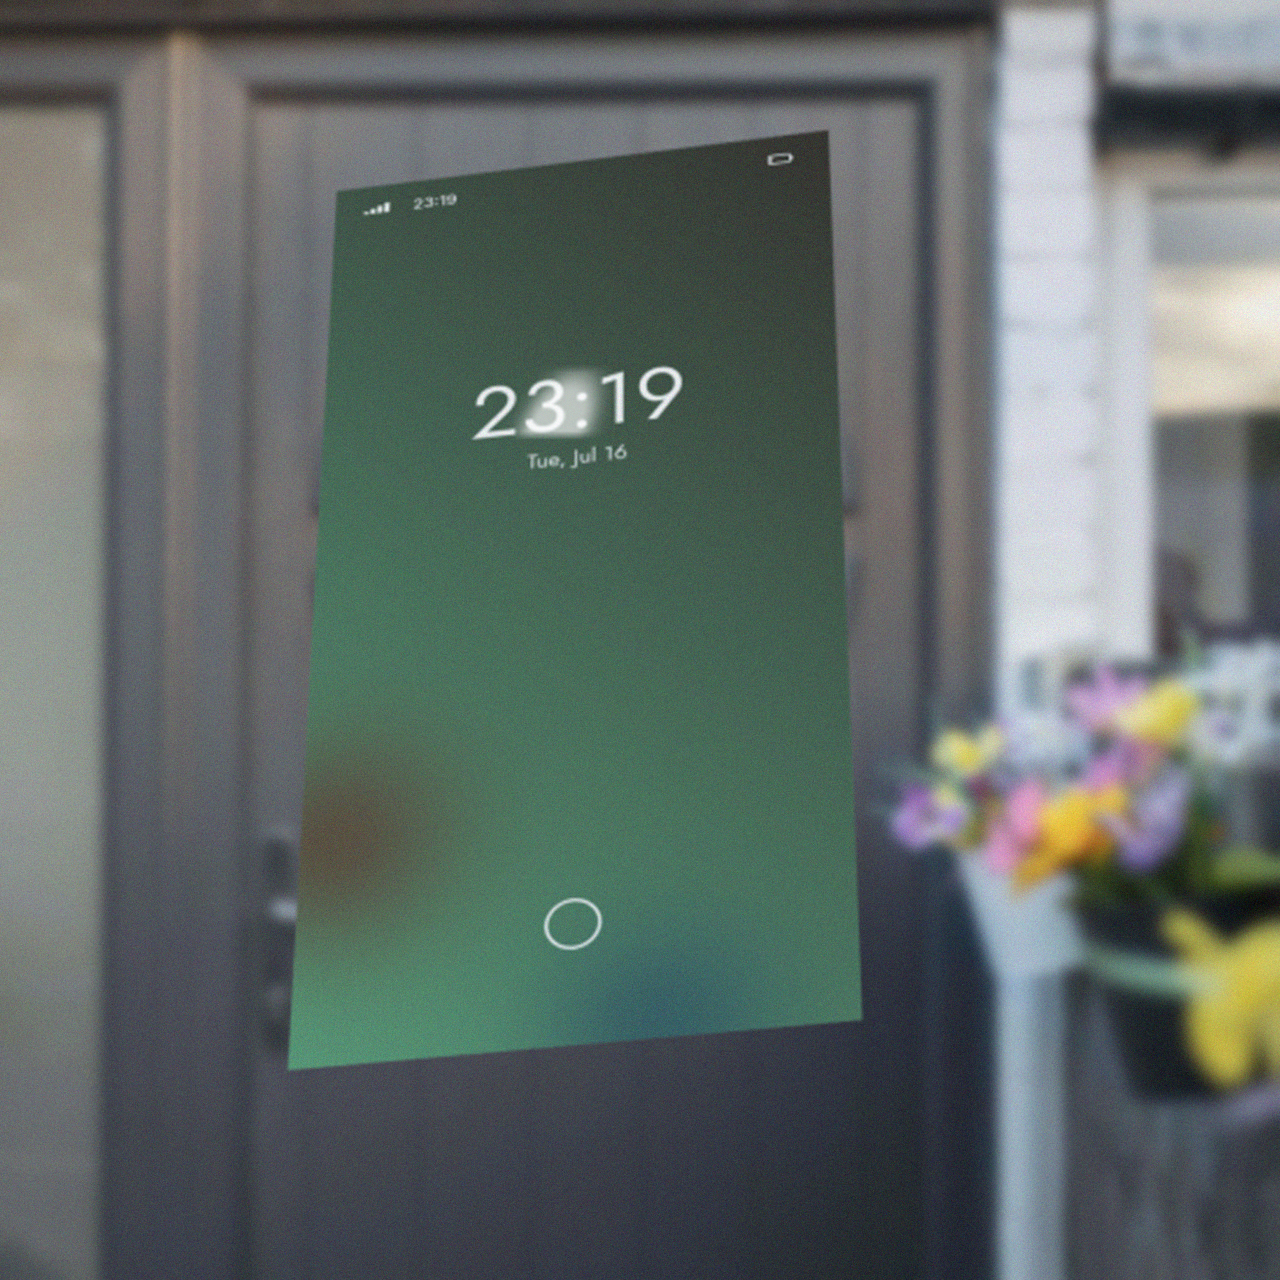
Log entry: T23:19
